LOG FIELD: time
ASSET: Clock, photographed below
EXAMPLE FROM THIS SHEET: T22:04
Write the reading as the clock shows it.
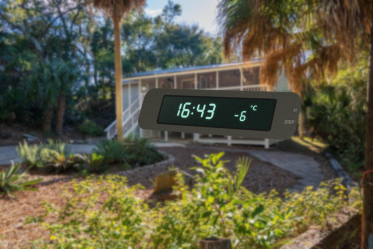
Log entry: T16:43
